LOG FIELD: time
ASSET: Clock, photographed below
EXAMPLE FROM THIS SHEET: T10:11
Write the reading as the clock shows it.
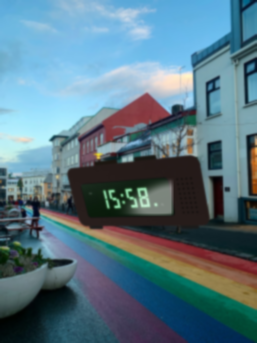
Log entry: T15:58
